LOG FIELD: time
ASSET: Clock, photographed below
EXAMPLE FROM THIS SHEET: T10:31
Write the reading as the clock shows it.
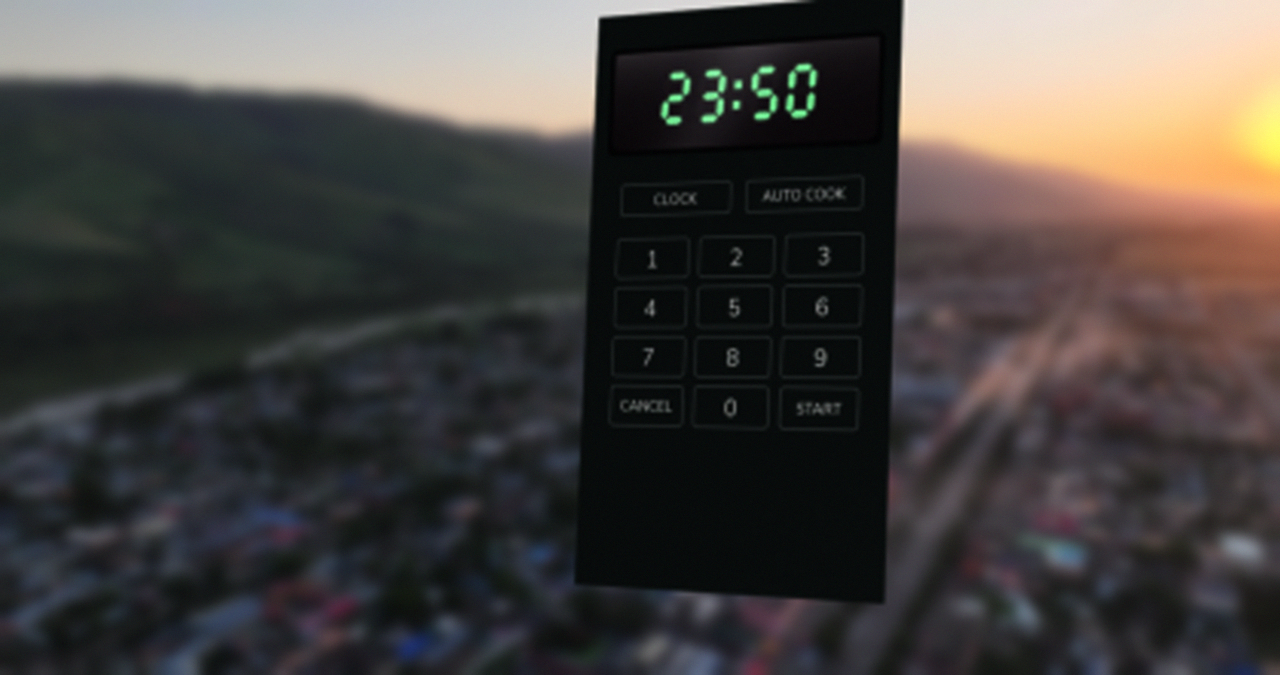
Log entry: T23:50
